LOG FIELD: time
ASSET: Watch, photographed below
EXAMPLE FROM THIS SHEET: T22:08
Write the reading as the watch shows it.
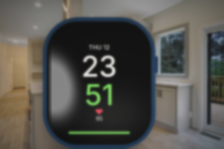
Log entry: T23:51
